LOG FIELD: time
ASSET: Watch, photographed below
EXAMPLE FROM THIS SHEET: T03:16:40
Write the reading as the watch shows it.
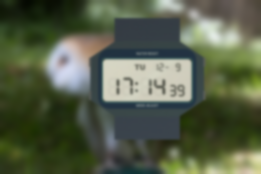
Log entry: T17:14:39
